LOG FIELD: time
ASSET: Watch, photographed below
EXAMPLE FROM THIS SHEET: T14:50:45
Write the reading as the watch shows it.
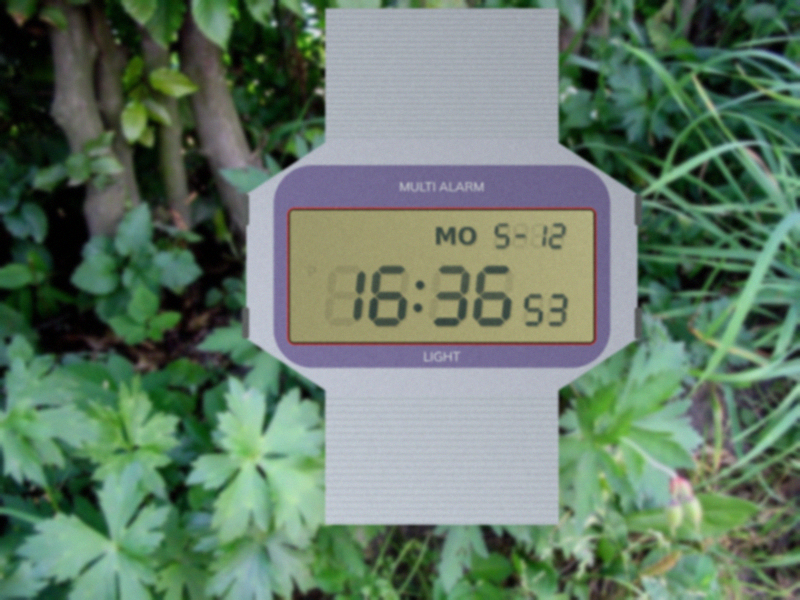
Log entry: T16:36:53
